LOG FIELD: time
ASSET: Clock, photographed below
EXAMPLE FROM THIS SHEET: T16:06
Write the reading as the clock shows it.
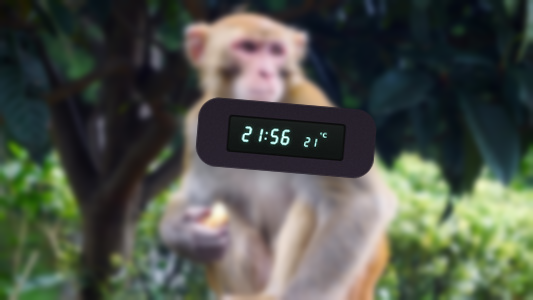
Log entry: T21:56
